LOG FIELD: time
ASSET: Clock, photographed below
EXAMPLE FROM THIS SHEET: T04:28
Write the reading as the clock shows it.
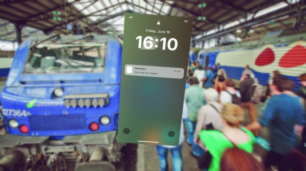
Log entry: T16:10
